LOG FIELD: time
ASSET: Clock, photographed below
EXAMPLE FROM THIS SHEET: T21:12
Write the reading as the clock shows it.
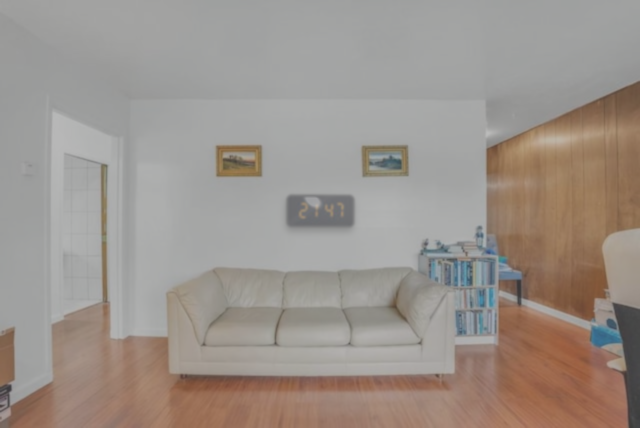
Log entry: T21:47
